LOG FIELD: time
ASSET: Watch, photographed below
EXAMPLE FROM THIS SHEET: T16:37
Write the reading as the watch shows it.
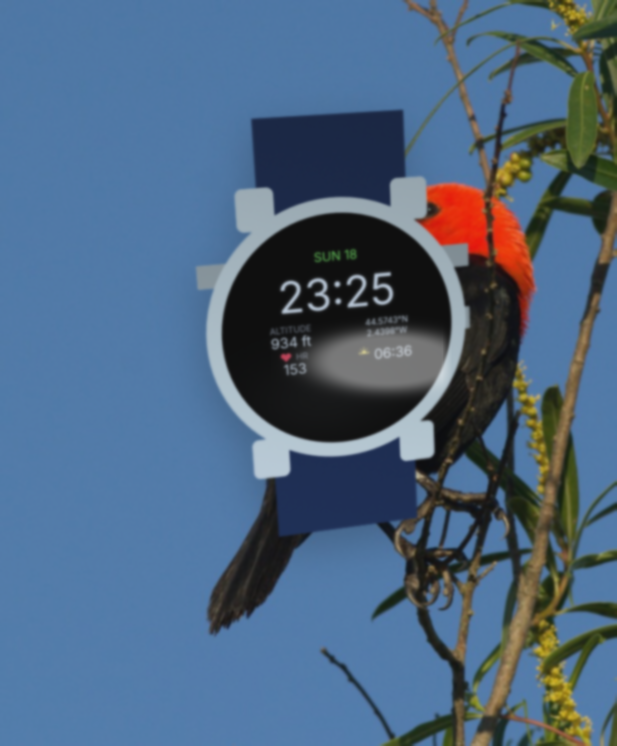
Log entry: T23:25
